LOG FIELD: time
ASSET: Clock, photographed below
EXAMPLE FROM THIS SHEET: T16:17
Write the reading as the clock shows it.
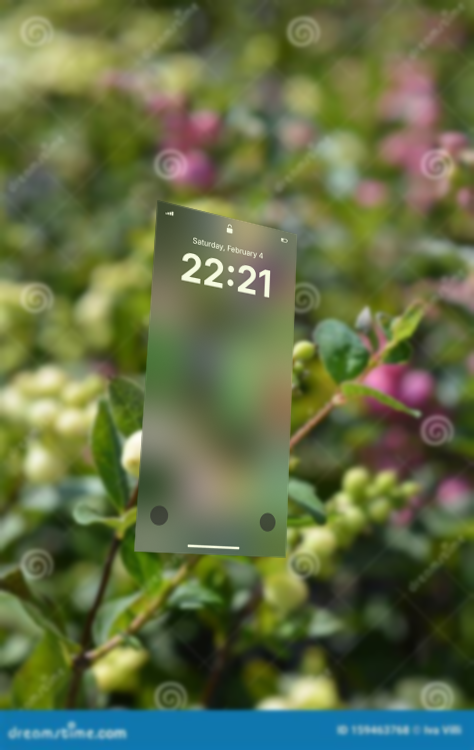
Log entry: T22:21
